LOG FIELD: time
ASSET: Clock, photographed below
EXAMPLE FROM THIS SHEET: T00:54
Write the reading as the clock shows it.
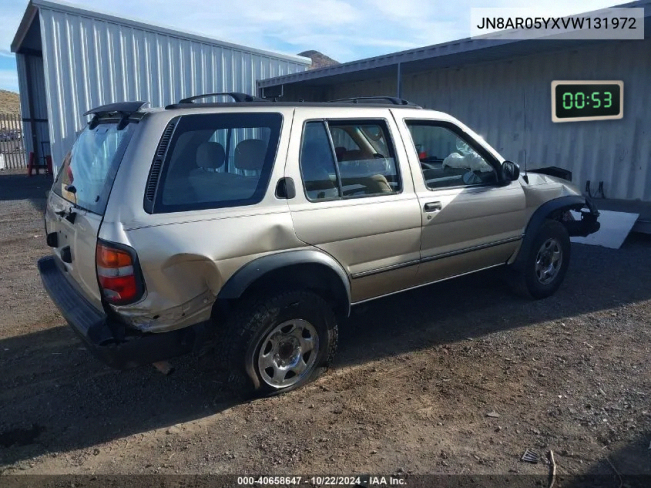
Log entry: T00:53
